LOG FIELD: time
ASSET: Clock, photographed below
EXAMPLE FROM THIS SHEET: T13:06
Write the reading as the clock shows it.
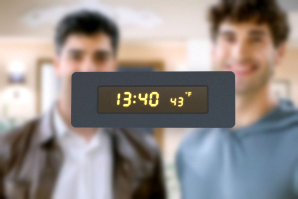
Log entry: T13:40
